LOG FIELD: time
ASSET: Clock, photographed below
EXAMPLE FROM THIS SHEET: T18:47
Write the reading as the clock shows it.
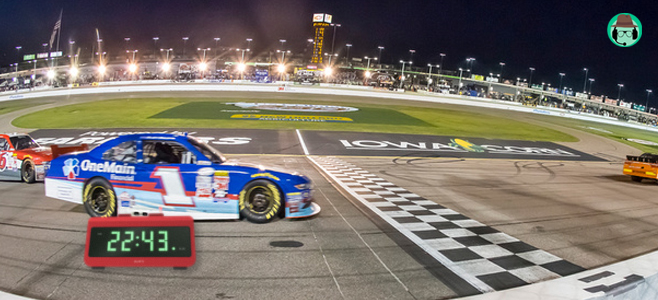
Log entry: T22:43
